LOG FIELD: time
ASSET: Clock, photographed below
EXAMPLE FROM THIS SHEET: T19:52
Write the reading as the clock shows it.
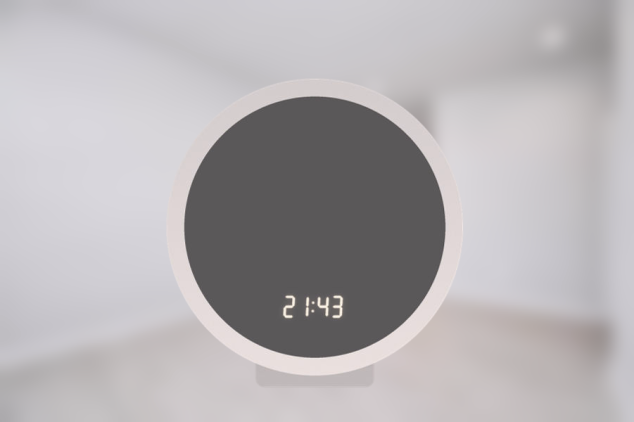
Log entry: T21:43
